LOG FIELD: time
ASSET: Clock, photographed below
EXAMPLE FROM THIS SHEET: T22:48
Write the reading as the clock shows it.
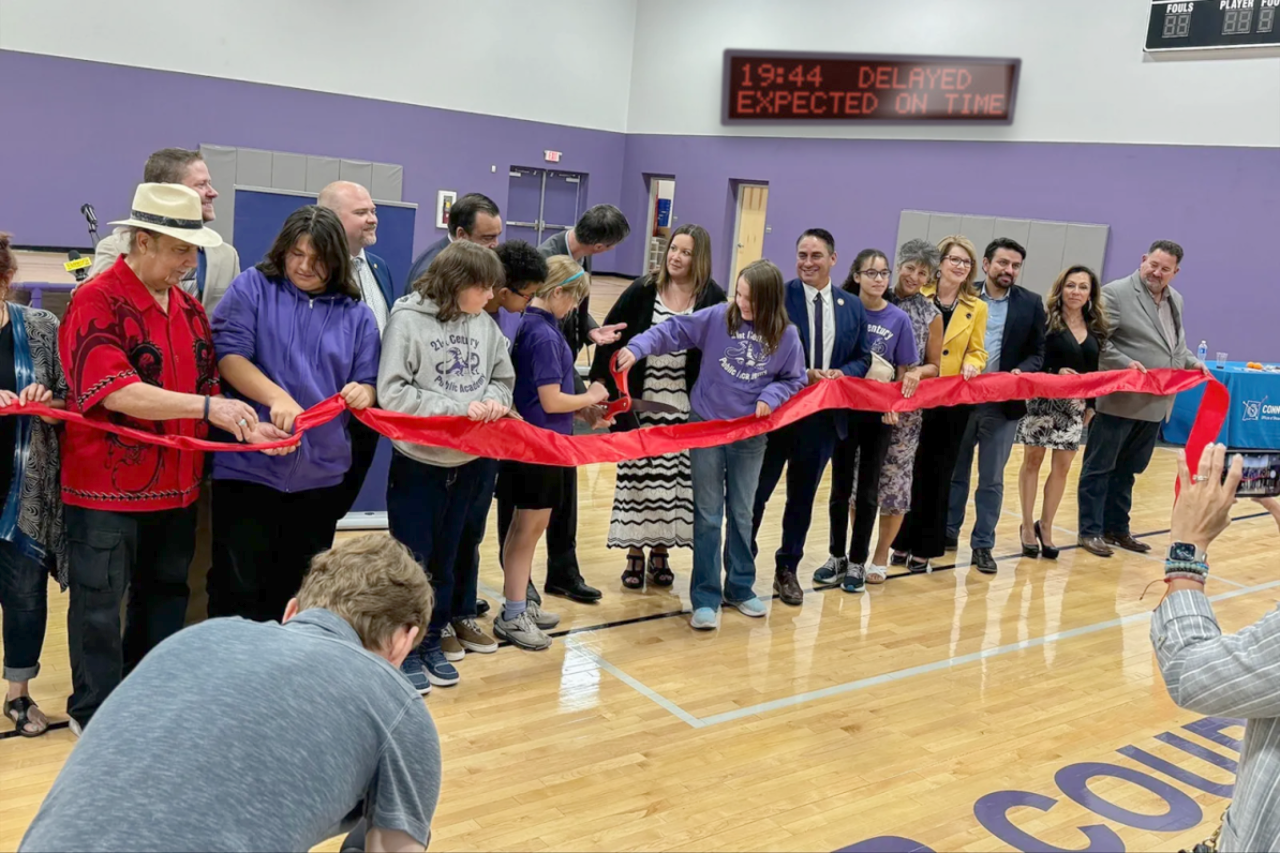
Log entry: T19:44
